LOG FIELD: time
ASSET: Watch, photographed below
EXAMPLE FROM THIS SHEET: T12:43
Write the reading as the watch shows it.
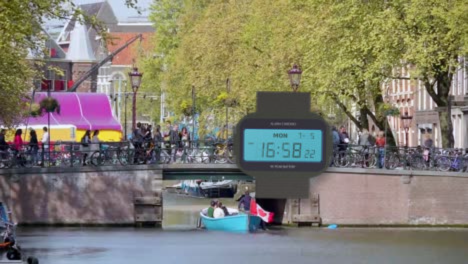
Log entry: T16:58
